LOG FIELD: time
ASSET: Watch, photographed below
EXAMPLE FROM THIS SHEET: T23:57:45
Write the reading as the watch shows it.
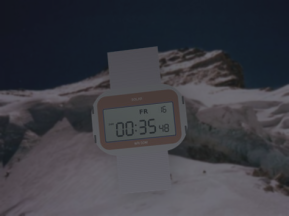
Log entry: T00:35:48
